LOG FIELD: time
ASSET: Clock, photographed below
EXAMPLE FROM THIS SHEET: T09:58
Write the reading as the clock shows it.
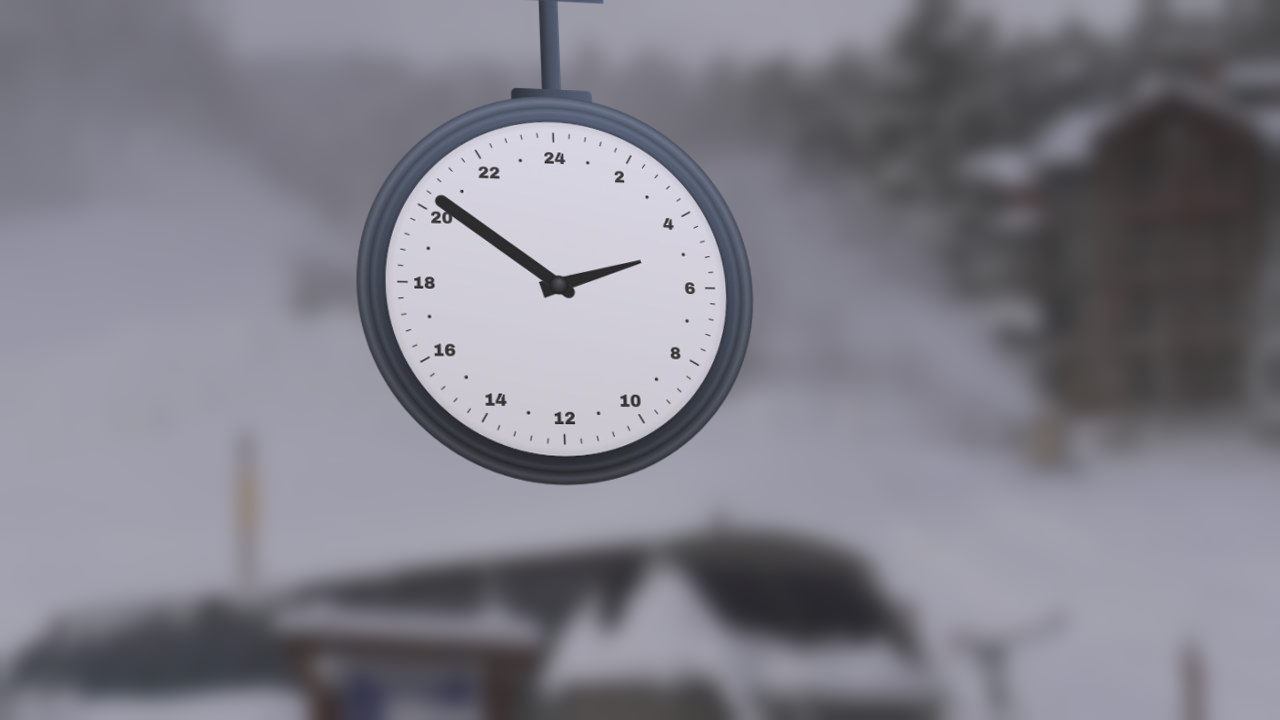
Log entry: T04:51
